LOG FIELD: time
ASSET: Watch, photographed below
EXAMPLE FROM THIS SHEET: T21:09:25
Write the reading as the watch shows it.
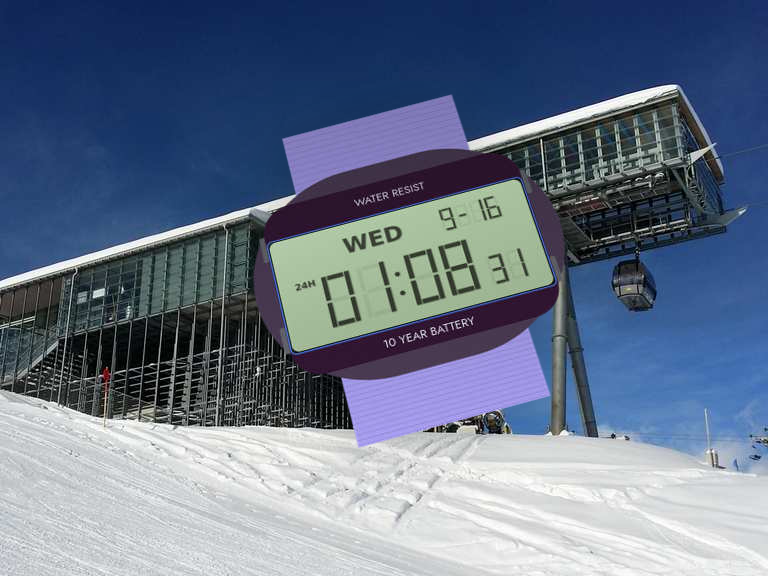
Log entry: T01:08:31
